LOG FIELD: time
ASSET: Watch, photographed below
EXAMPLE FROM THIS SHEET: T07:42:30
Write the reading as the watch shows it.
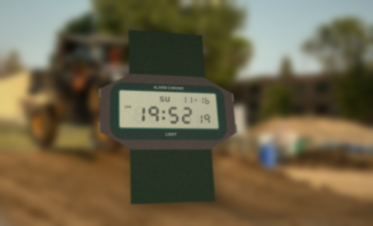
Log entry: T19:52:19
